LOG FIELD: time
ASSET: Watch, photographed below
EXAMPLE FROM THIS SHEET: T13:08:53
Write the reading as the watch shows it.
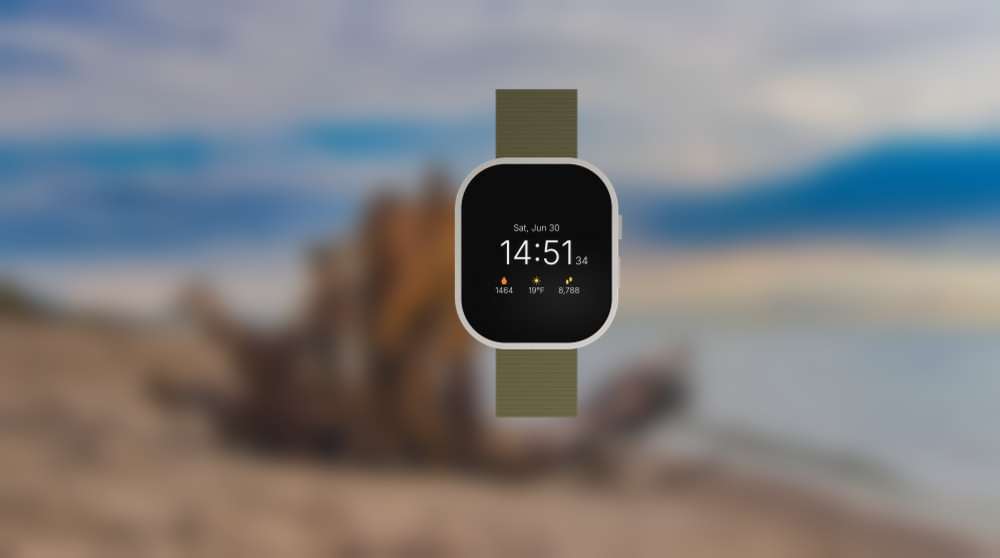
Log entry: T14:51:34
